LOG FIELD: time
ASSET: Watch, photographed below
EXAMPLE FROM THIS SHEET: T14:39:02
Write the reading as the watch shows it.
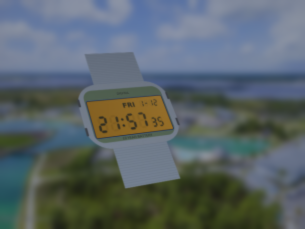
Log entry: T21:57:35
